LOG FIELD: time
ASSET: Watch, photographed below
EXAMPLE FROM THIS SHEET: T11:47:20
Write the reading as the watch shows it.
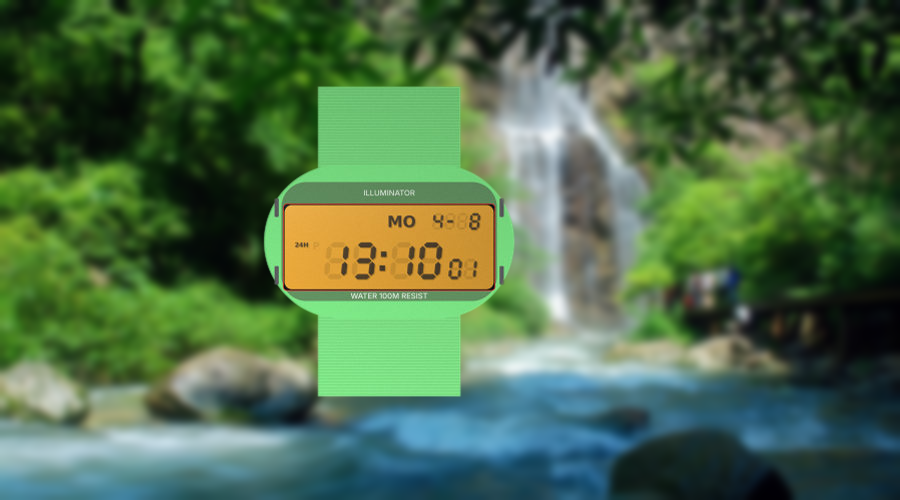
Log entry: T13:10:01
